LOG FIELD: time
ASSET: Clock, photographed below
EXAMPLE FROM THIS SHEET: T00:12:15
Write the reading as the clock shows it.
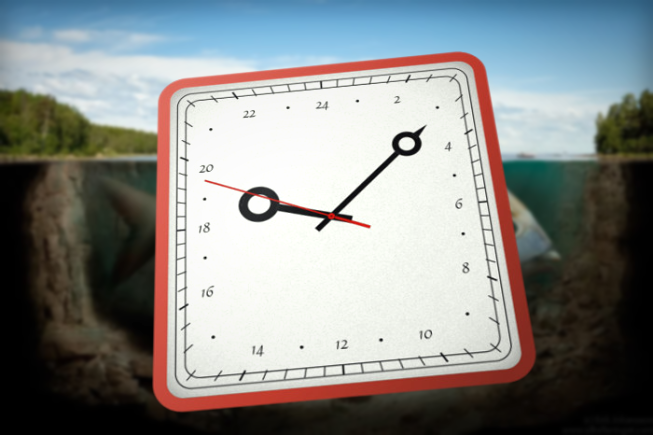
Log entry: T19:07:49
